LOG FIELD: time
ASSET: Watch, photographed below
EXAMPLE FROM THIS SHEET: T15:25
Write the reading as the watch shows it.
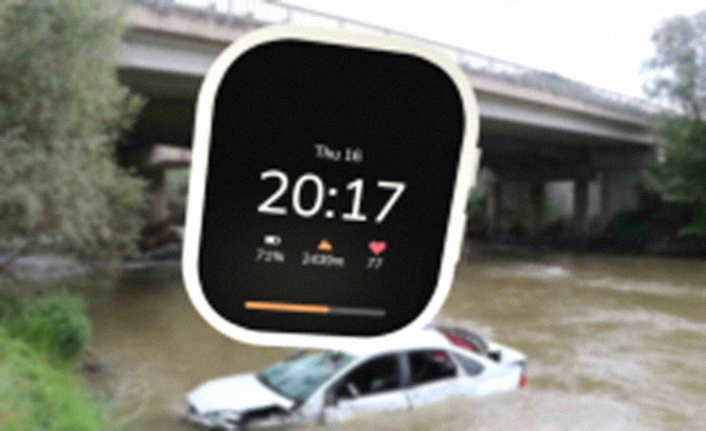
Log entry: T20:17
